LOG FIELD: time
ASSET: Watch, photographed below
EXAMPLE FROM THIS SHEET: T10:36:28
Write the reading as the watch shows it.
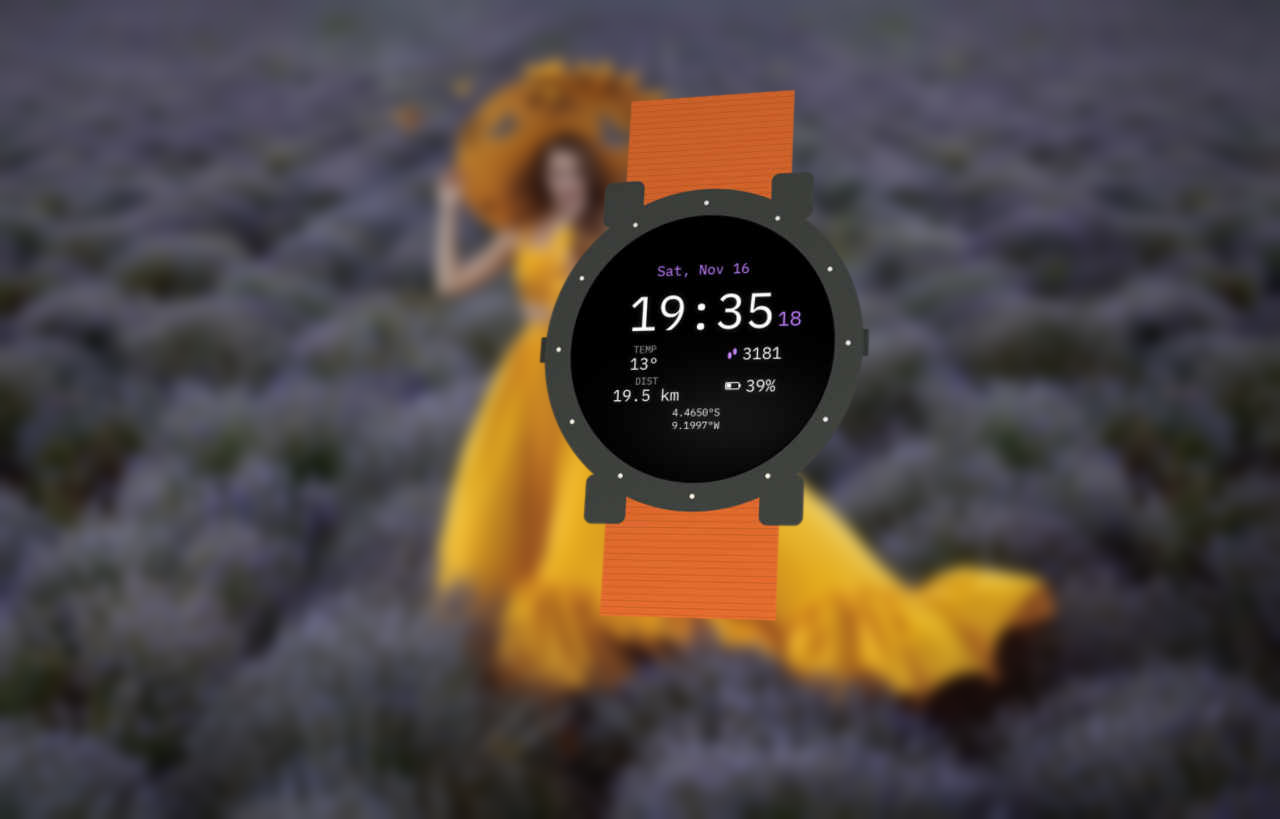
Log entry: T19:35:18
